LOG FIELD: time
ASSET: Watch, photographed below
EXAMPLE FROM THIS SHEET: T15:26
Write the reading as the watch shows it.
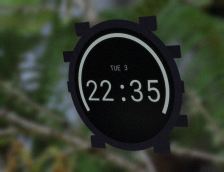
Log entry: T22:35
